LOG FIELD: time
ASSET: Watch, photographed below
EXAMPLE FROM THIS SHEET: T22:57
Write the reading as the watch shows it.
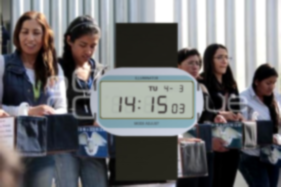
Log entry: T14:15
